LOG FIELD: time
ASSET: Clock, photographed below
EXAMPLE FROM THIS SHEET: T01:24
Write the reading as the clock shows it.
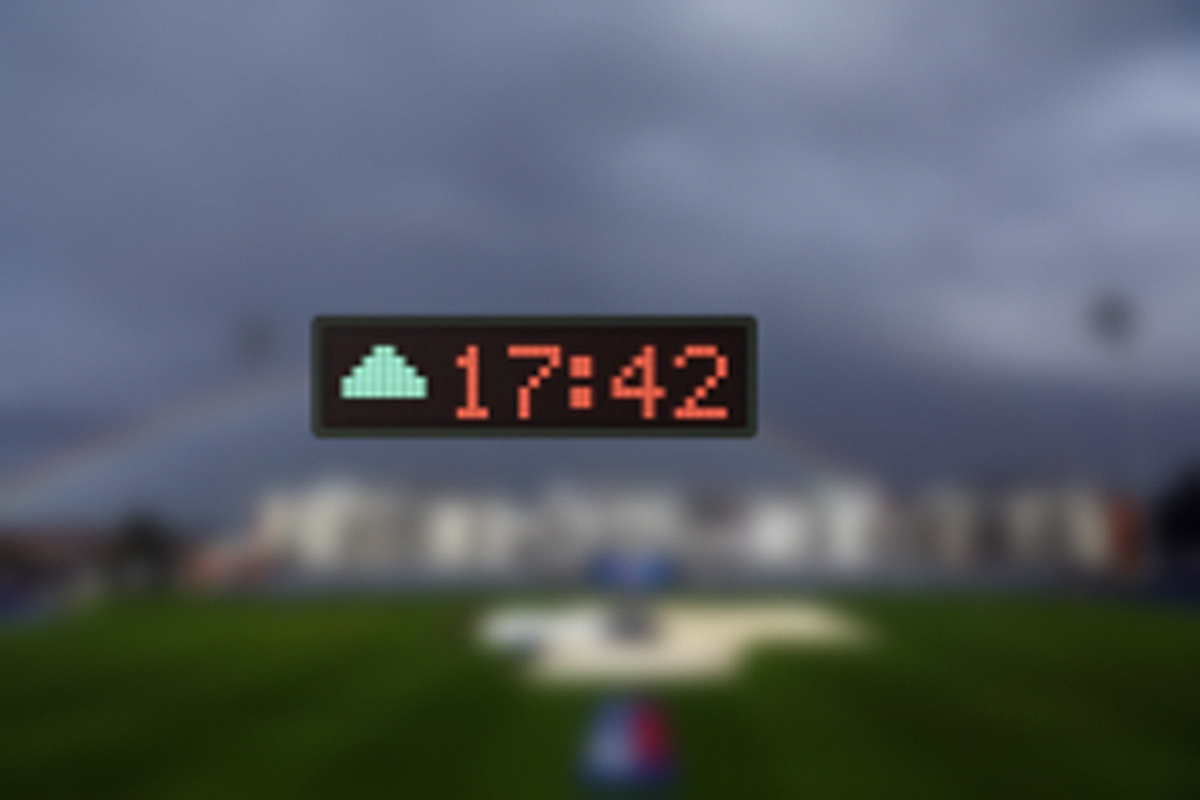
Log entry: T17:42
